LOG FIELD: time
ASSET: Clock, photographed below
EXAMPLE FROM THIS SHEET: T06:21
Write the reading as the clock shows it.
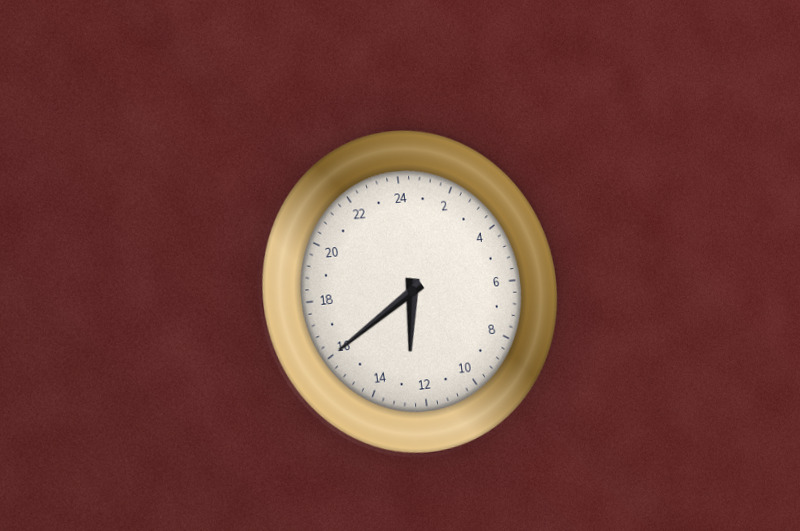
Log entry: T12:40
